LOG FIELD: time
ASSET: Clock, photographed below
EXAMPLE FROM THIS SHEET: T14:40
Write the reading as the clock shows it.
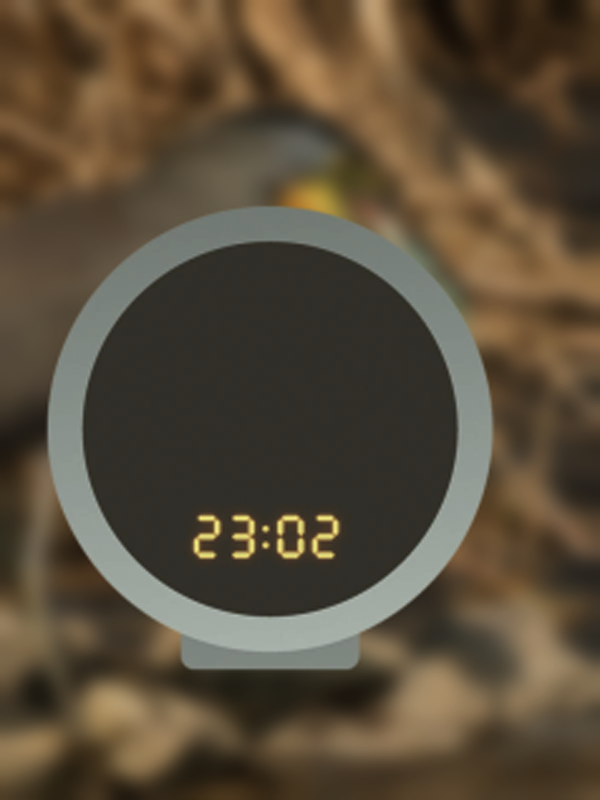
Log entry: T23:02
